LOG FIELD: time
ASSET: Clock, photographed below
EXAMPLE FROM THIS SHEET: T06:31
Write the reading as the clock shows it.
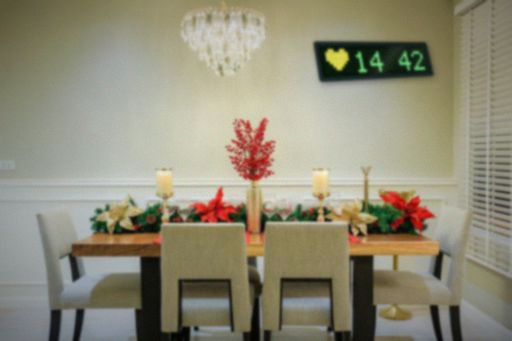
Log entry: T14:42
